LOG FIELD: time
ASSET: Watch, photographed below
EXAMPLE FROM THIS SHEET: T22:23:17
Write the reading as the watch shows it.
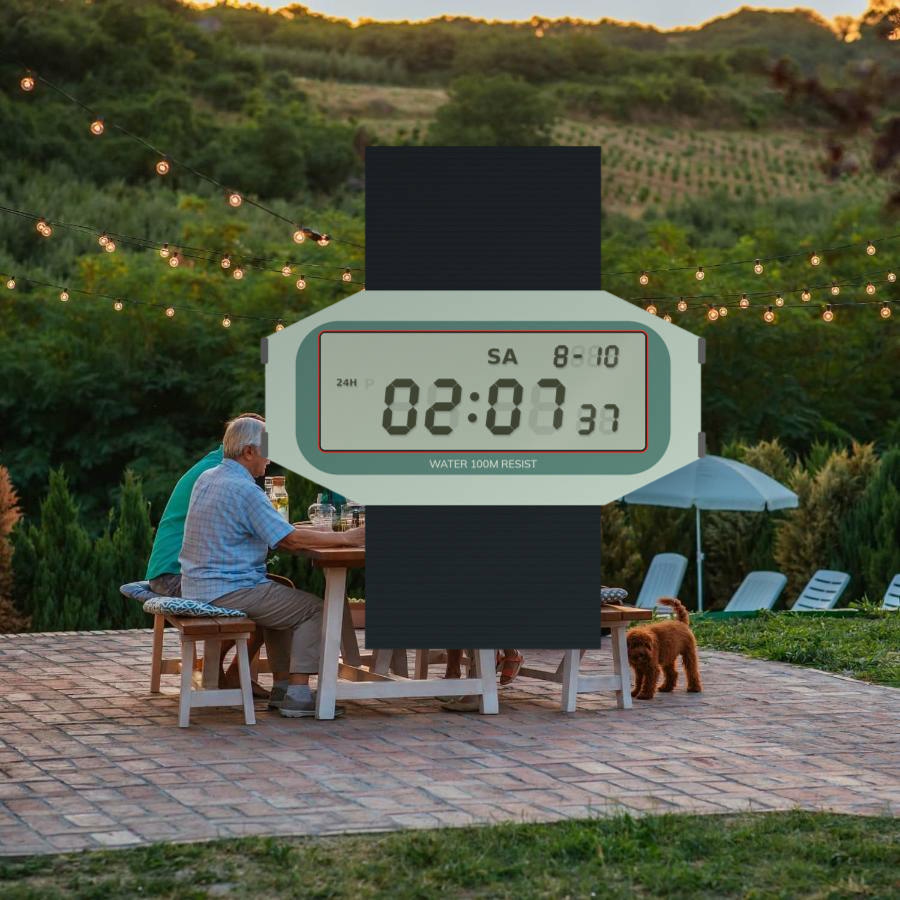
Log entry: T02:07:37
